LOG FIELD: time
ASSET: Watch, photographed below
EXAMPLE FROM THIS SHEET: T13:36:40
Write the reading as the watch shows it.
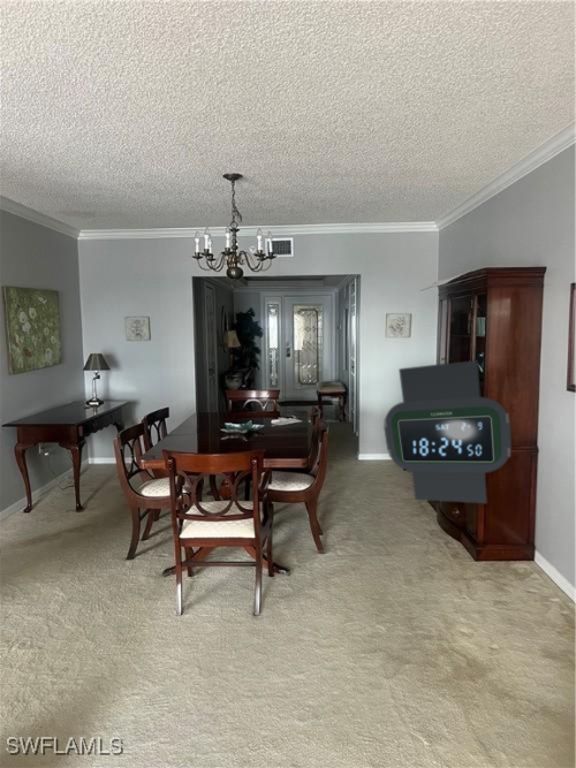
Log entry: T18:24:50
